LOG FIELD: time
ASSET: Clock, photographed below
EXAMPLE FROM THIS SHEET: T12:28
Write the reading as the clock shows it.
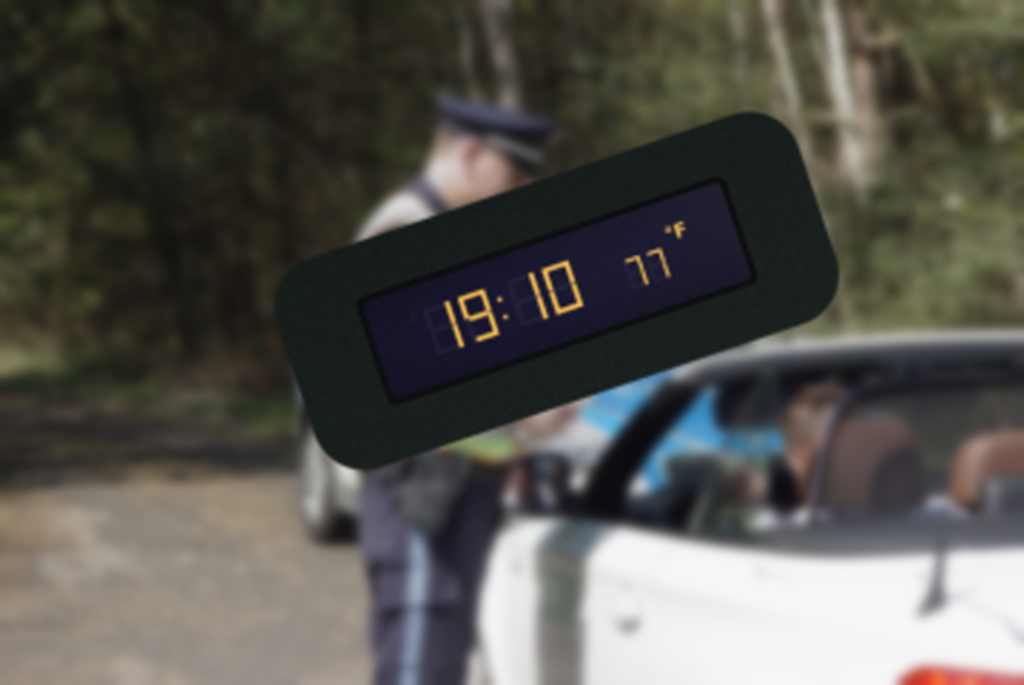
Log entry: T19:10
